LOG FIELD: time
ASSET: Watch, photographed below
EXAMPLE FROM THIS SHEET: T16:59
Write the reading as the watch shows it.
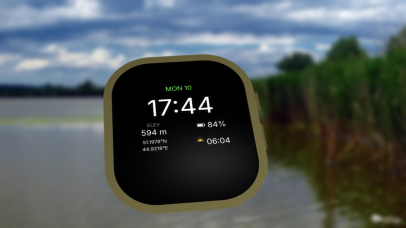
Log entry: T17:44
